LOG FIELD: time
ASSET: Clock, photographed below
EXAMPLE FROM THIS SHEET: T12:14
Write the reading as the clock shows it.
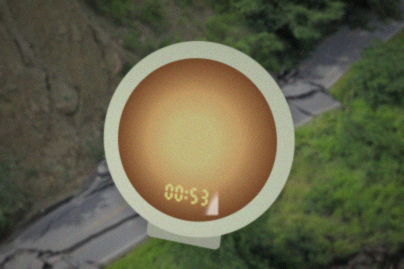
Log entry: T00:53
